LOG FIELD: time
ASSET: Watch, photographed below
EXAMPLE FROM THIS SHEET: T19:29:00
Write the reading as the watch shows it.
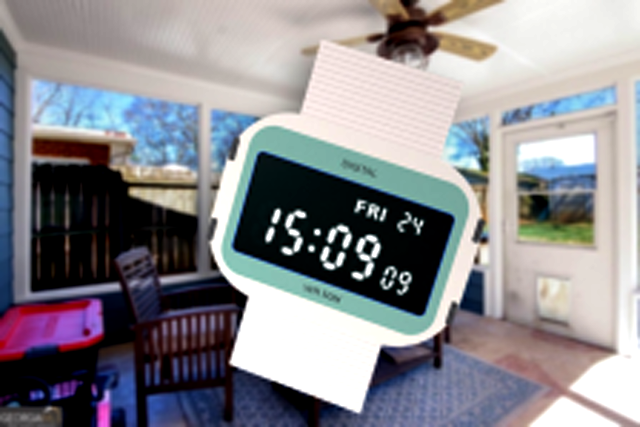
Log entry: T15:09:09
